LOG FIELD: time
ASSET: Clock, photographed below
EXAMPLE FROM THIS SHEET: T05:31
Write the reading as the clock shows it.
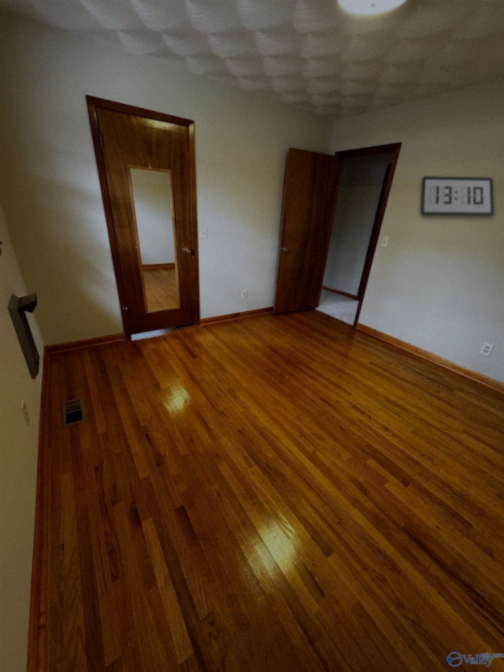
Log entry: T13:10
